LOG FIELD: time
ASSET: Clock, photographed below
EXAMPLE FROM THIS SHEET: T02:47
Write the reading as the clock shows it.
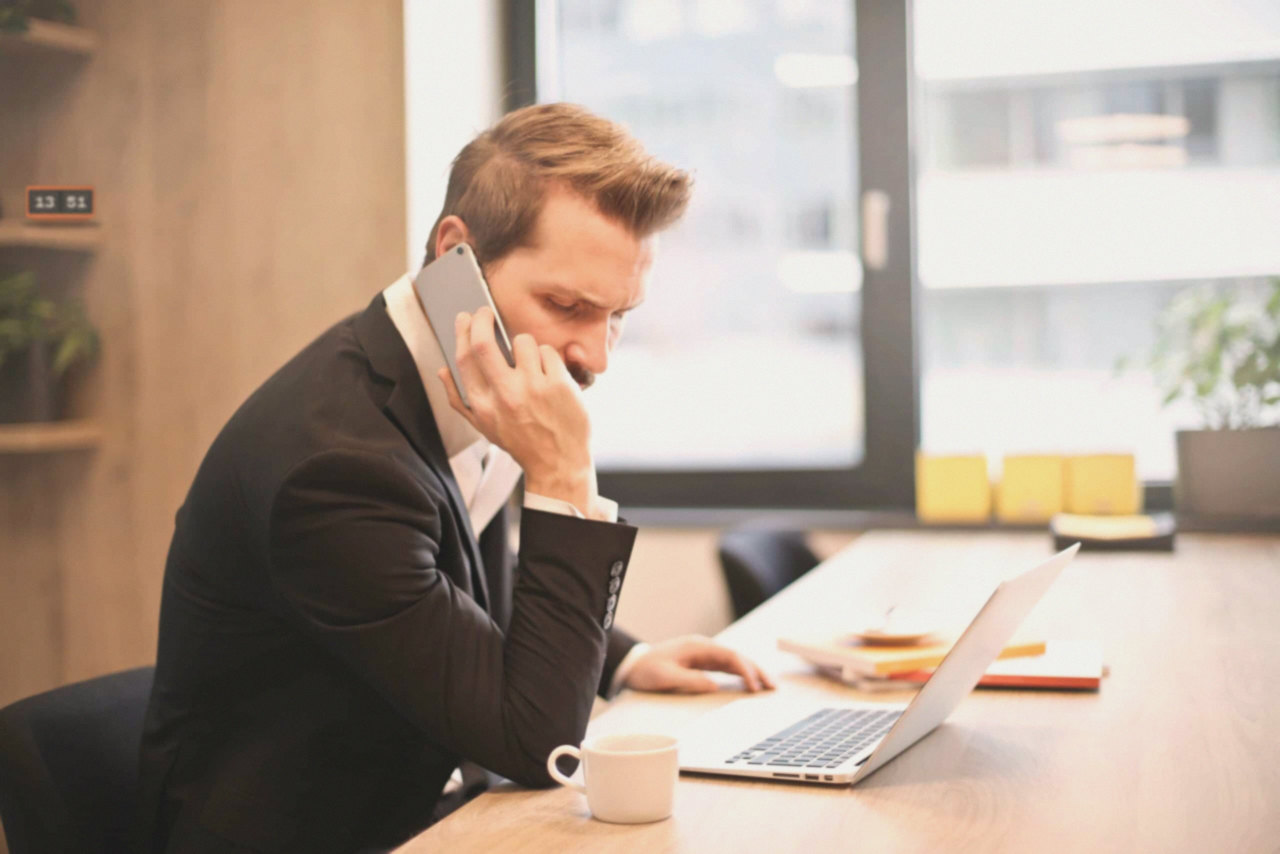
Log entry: T13:51
